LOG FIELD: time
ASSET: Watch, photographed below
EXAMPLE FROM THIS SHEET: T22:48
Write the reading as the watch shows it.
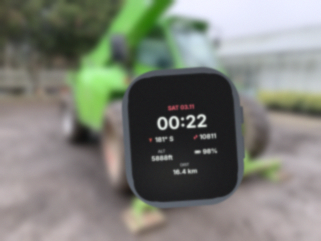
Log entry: T00:22
